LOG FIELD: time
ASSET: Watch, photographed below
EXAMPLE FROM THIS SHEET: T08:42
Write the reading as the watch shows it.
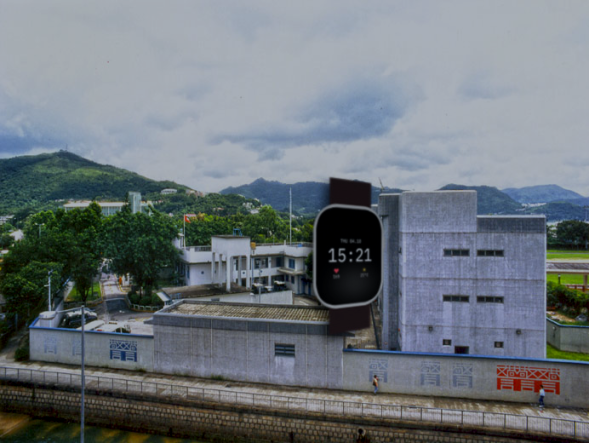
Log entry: T15:21
